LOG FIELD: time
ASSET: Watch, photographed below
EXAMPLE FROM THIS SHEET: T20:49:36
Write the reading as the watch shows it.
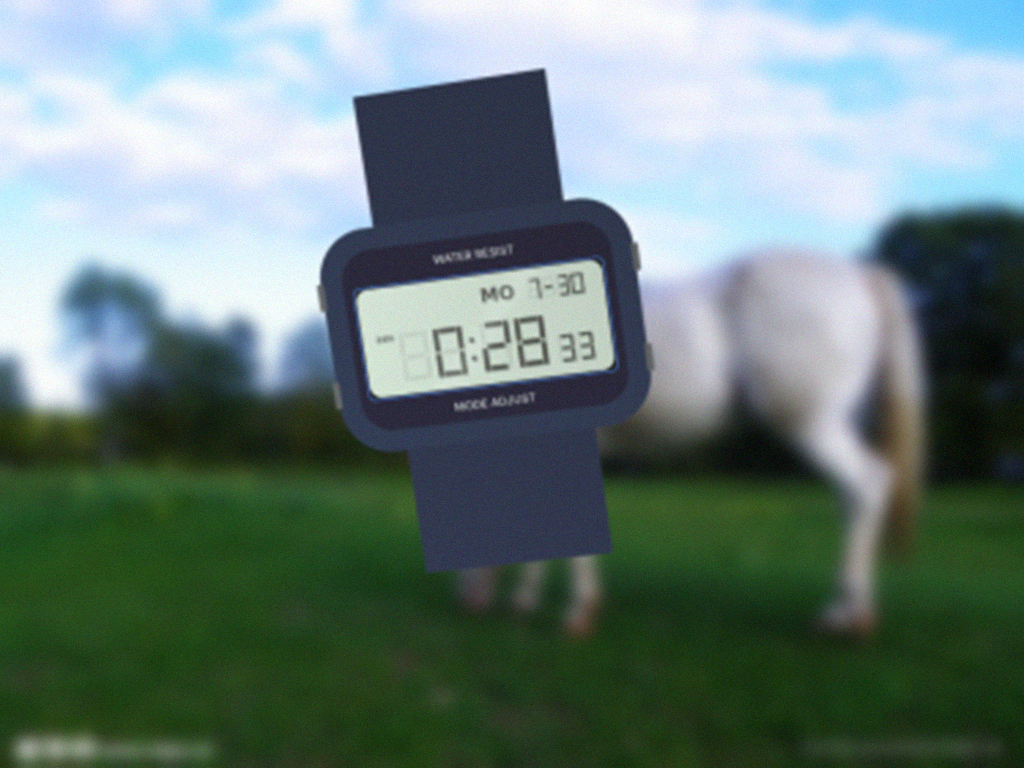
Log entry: T00:28:33
